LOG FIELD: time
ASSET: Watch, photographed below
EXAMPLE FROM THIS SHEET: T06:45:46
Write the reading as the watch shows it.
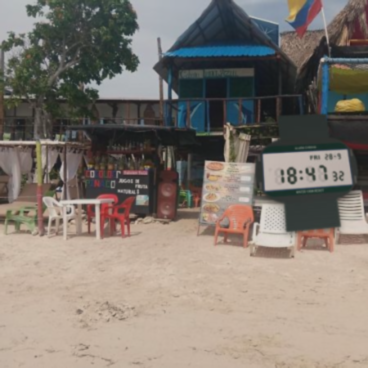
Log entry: T18:47:32
